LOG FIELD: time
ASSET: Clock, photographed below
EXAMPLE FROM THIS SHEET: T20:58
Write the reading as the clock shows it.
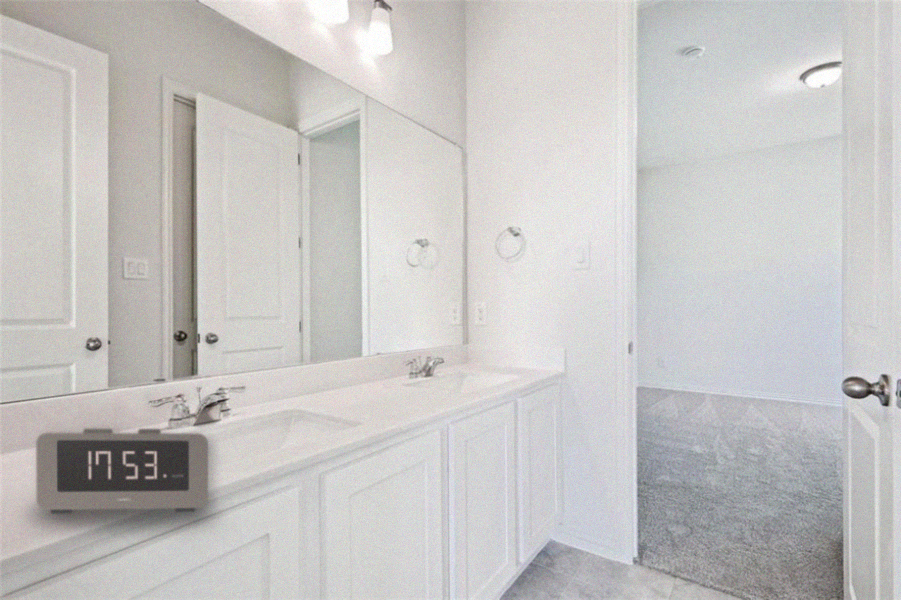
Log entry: T17:53
